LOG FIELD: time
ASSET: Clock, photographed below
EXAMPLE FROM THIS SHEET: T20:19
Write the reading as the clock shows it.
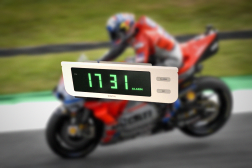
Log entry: T17:31
